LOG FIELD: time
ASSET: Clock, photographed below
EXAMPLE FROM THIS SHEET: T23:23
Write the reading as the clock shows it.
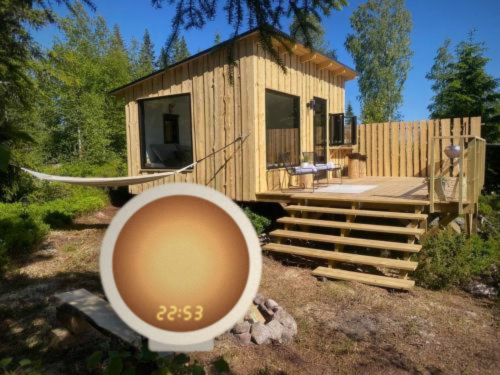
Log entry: T22:53
